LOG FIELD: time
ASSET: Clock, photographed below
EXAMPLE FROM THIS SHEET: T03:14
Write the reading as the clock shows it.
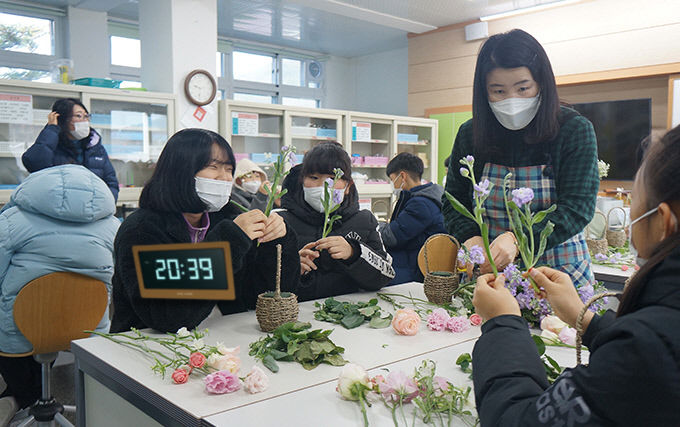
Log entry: T20:39
